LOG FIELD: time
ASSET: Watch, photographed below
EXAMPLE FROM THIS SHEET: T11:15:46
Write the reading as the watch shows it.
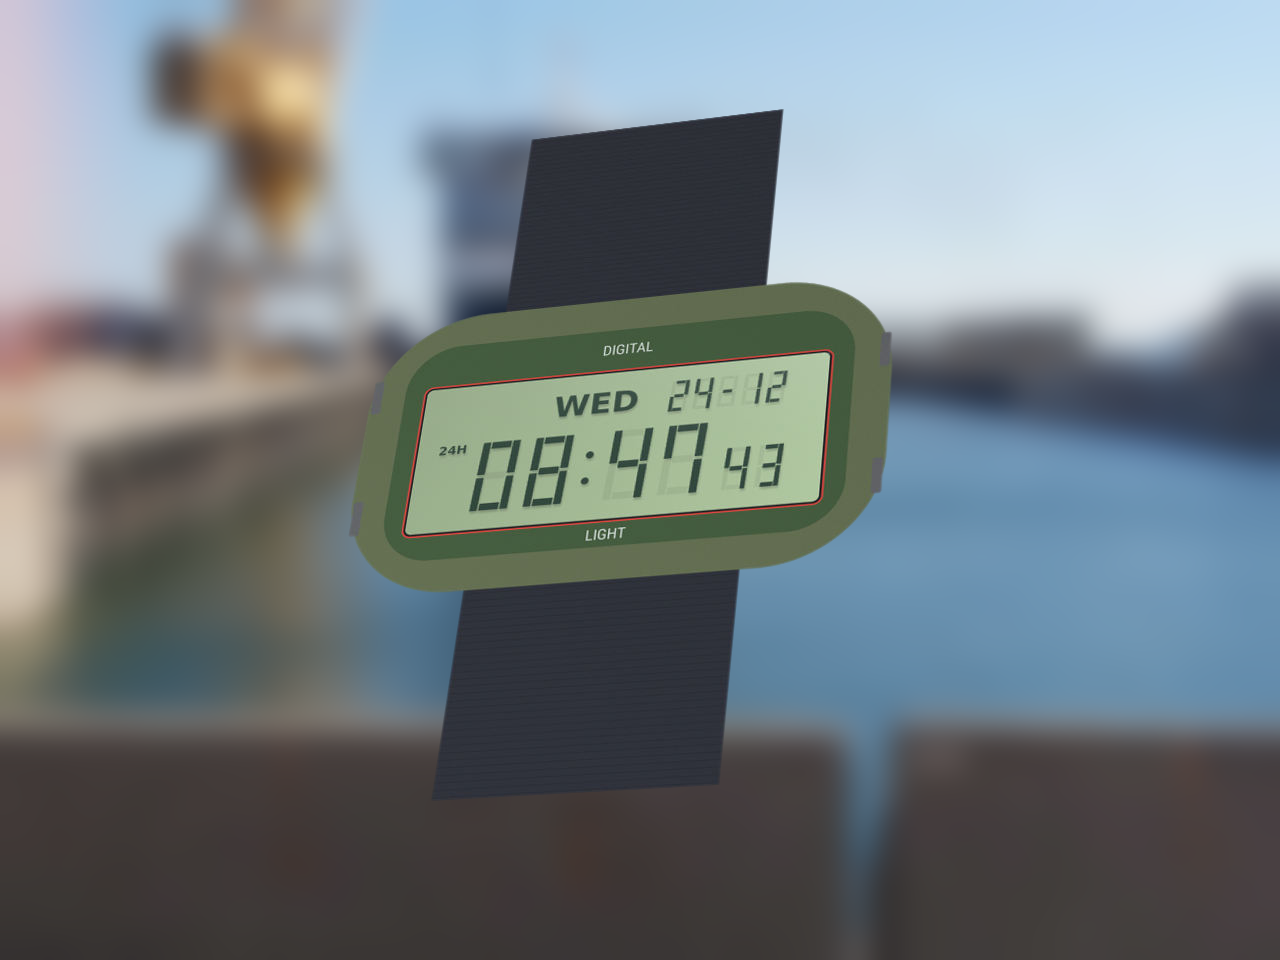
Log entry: T08:47:43
